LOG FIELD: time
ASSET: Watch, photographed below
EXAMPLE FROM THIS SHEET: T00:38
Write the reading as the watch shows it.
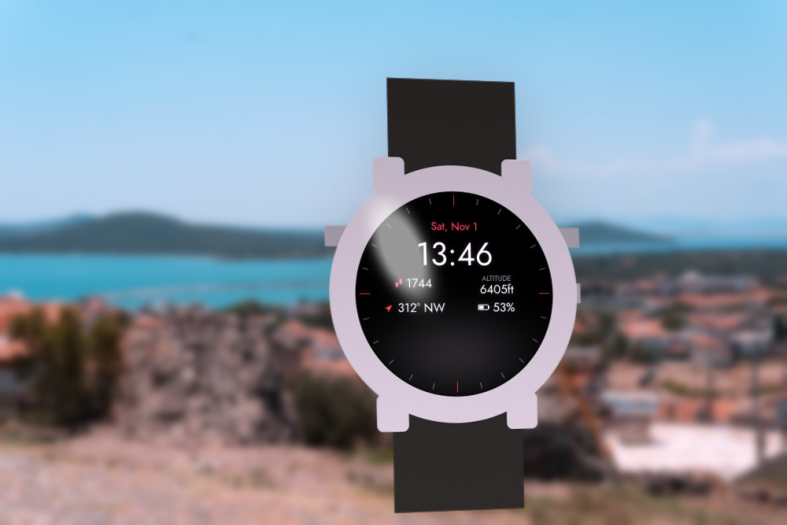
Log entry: T13:46
